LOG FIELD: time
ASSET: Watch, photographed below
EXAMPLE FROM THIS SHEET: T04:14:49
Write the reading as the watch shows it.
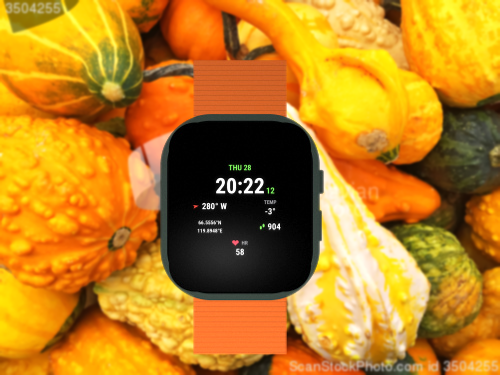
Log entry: T20:22:12
